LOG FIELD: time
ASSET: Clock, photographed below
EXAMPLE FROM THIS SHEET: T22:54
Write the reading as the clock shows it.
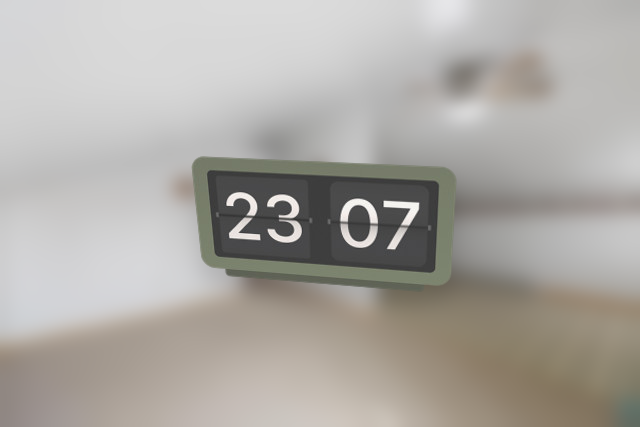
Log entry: T23:07
